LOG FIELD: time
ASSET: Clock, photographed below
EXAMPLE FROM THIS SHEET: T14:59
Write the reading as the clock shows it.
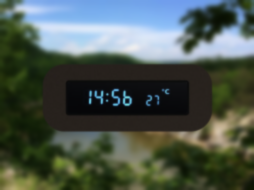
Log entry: T14:56
